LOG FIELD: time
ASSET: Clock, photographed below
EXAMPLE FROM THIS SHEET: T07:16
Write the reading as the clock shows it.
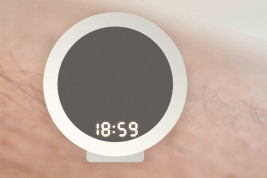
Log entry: T18:59
